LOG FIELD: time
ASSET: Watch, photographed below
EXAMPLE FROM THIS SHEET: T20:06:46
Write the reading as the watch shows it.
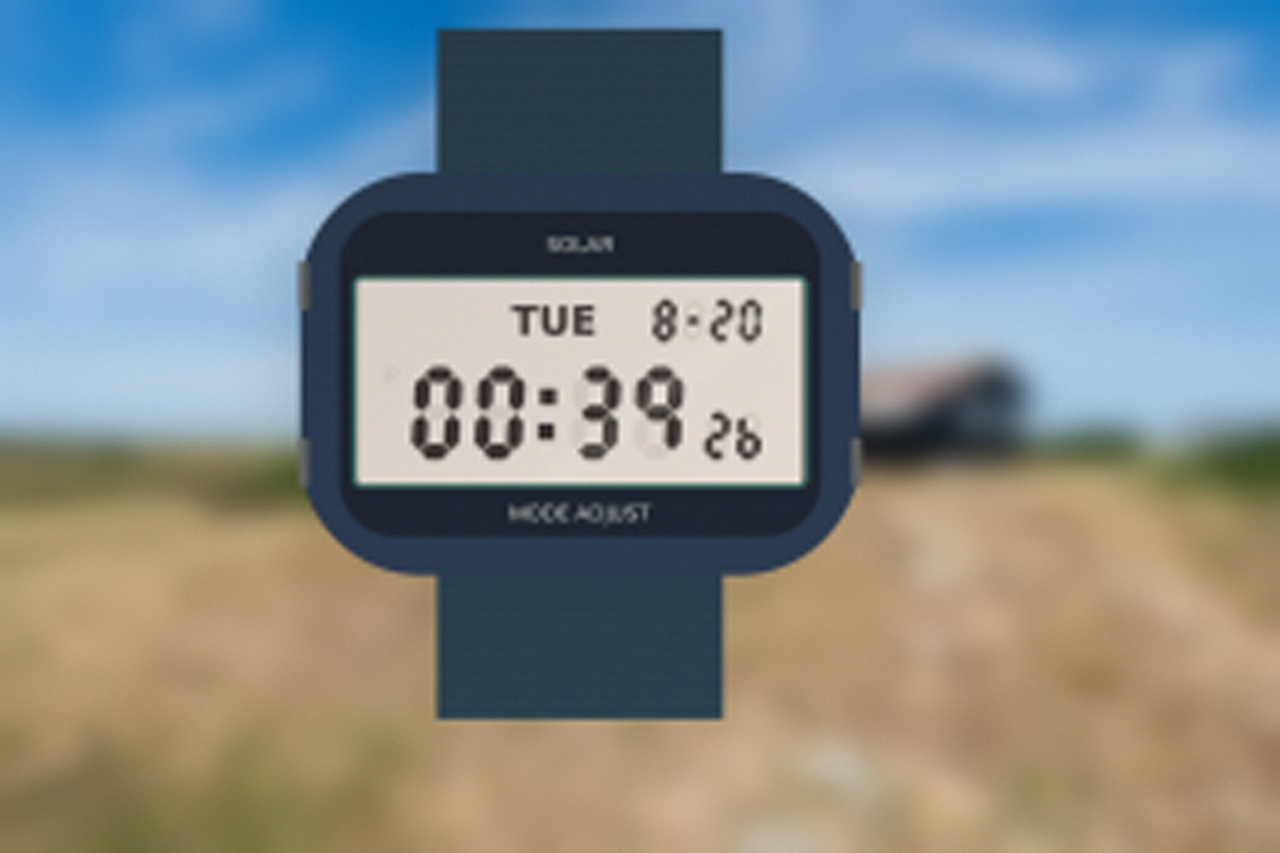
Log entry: T00:39:26
